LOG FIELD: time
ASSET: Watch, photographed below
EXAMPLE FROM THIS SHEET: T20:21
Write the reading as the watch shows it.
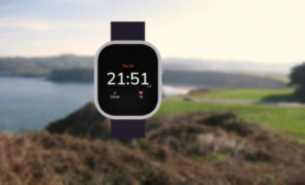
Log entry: T21:51
